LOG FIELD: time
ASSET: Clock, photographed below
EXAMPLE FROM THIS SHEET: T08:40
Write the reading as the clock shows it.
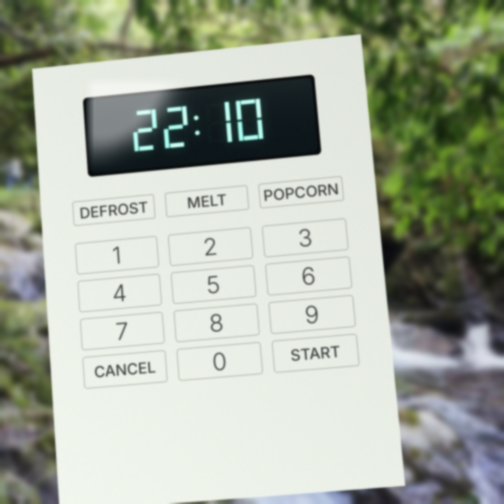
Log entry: T22:10
